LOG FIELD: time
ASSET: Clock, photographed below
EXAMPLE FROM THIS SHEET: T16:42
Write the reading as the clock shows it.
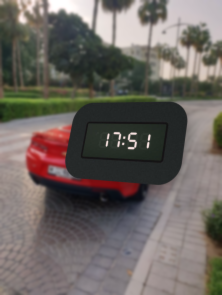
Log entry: T17:51
